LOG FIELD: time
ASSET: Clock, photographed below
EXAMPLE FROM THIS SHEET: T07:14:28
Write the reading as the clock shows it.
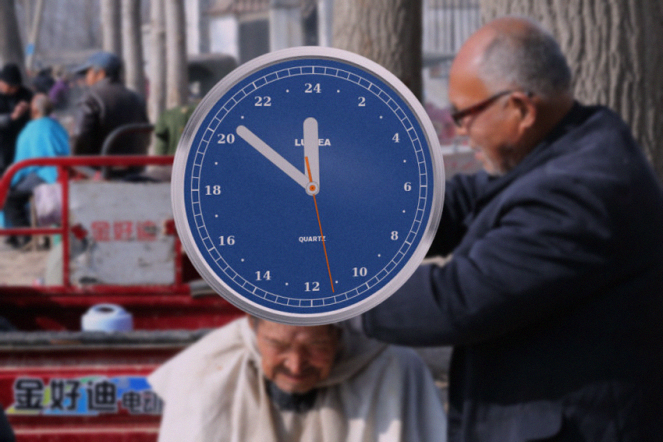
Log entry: T23:51:28
